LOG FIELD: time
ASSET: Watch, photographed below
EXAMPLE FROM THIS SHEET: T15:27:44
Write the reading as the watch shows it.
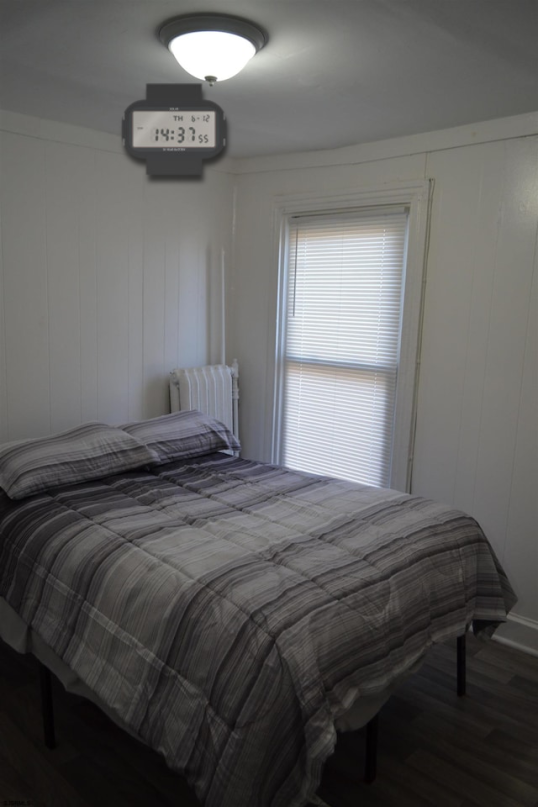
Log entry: T14:37:55
